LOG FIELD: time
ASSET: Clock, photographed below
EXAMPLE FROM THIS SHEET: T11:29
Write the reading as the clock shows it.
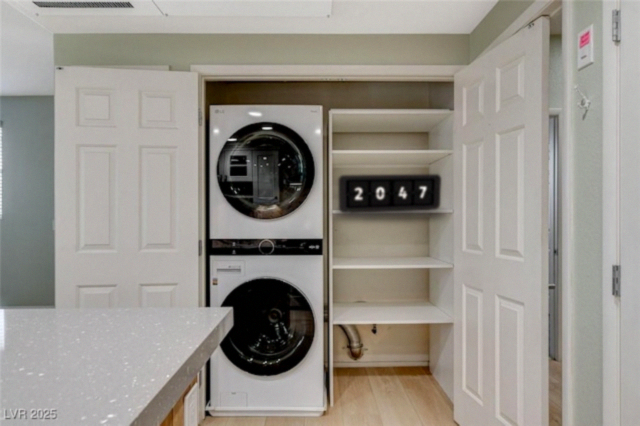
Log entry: T20:47
